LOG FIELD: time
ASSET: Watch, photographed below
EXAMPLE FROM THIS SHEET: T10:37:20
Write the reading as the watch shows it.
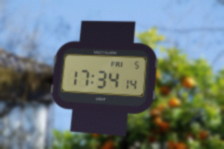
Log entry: T17:34:14
